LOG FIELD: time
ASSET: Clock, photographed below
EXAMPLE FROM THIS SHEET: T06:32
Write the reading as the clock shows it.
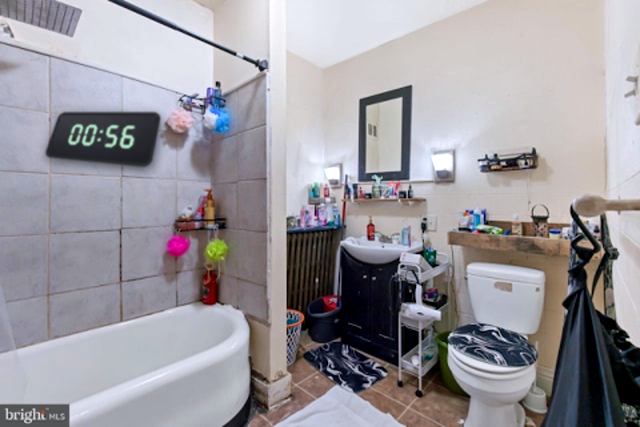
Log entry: T00:56
